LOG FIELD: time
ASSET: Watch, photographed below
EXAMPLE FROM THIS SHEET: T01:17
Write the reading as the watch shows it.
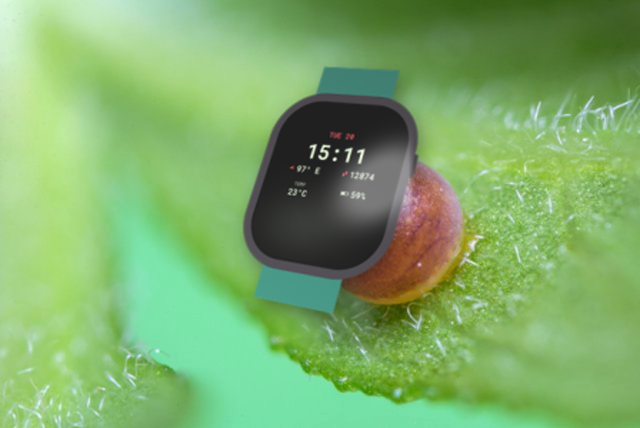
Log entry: T15:11
